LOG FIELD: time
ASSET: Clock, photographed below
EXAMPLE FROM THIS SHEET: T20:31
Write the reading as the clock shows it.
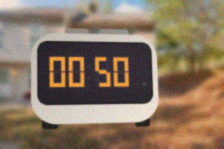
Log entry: T00:50
